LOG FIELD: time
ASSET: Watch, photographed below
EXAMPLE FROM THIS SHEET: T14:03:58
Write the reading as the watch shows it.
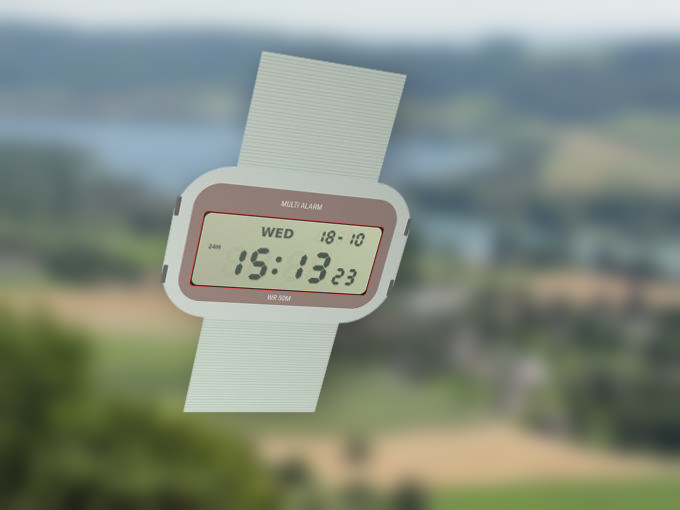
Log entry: T15:13:23
